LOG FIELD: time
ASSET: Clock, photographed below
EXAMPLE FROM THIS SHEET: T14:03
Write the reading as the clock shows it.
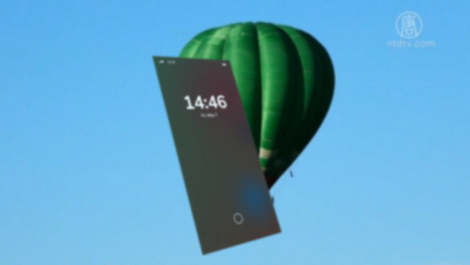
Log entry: T14:46
